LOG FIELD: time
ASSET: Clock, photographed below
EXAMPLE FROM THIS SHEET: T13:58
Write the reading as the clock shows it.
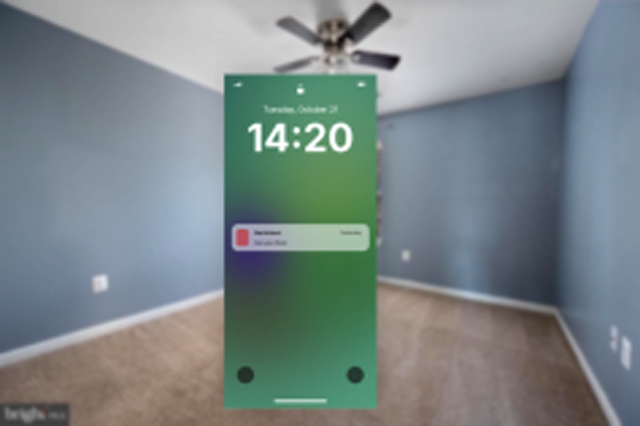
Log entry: T14:20
